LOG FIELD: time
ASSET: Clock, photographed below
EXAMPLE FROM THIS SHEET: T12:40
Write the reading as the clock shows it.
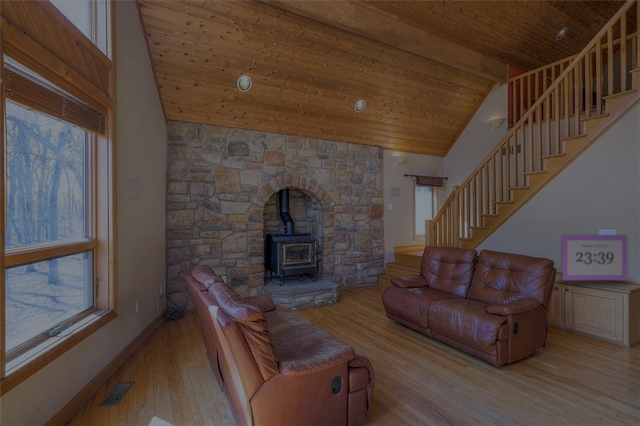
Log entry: T23:39
